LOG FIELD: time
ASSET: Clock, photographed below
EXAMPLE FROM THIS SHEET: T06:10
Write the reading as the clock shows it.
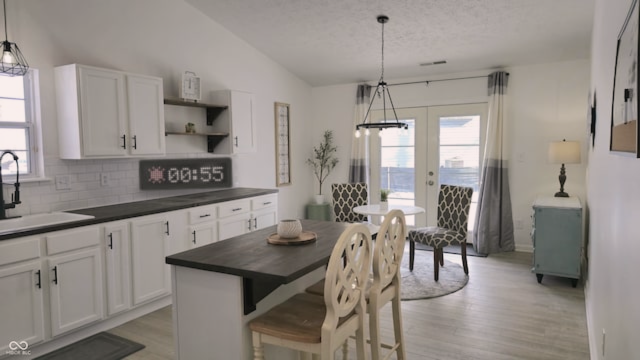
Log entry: T00:55
